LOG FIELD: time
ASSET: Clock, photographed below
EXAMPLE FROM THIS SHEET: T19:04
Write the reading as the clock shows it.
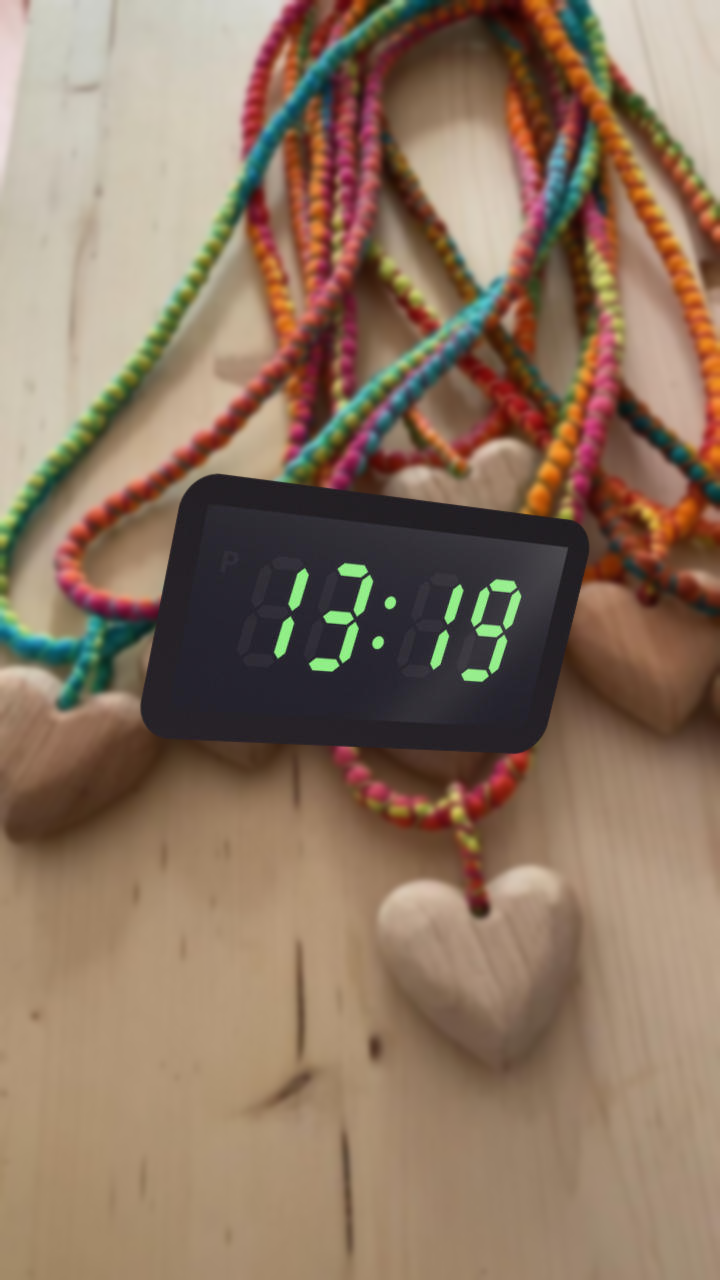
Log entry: T13:19
